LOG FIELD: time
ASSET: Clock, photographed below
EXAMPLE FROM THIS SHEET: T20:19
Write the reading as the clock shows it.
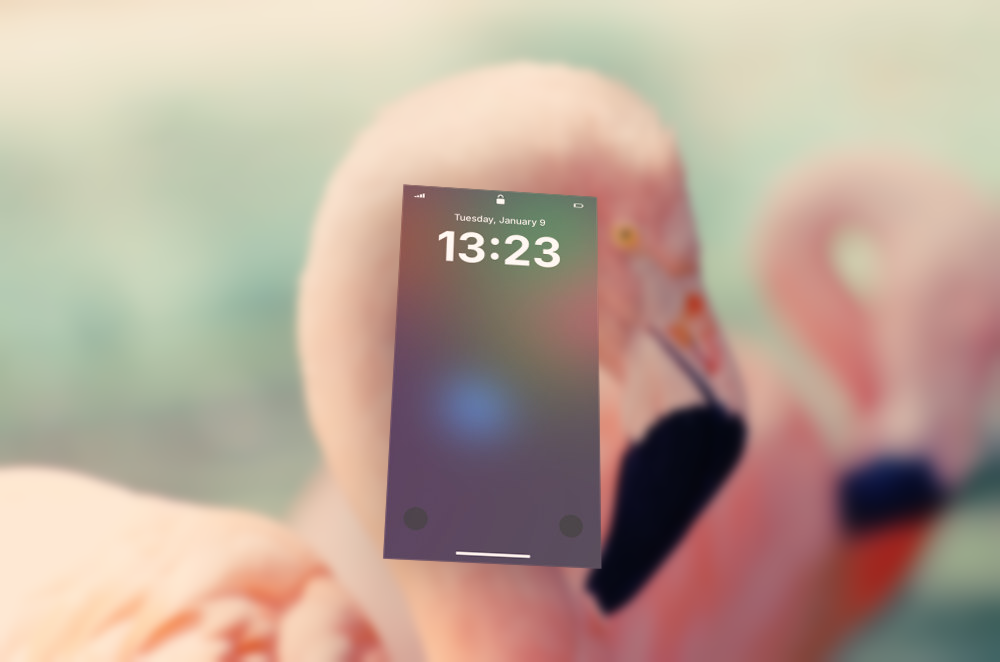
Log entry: T13:23
